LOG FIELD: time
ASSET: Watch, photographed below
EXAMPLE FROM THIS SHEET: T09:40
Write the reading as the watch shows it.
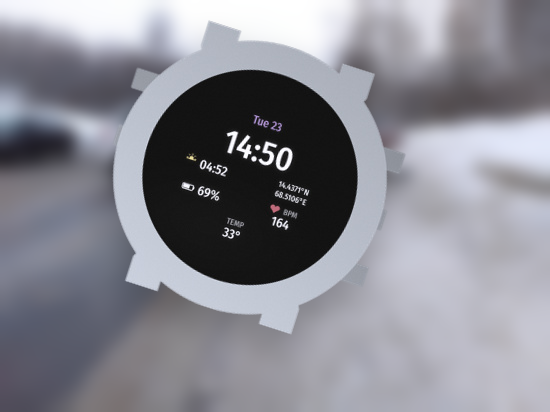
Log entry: T14:50
